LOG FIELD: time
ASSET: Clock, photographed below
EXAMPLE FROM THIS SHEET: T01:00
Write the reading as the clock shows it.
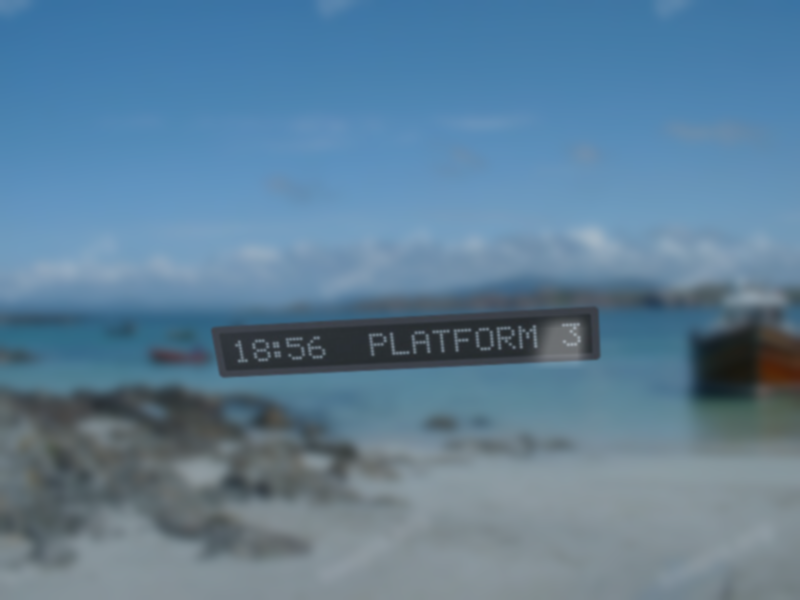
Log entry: T18:56
